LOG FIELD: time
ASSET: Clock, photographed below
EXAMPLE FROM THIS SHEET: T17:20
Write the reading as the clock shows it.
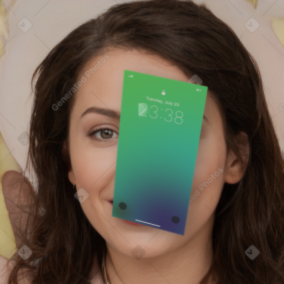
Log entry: T23:38
